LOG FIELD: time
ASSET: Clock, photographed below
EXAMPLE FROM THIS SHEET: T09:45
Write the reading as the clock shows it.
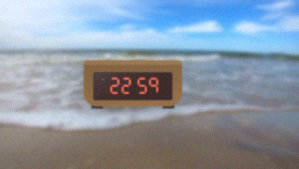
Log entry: T22:59
